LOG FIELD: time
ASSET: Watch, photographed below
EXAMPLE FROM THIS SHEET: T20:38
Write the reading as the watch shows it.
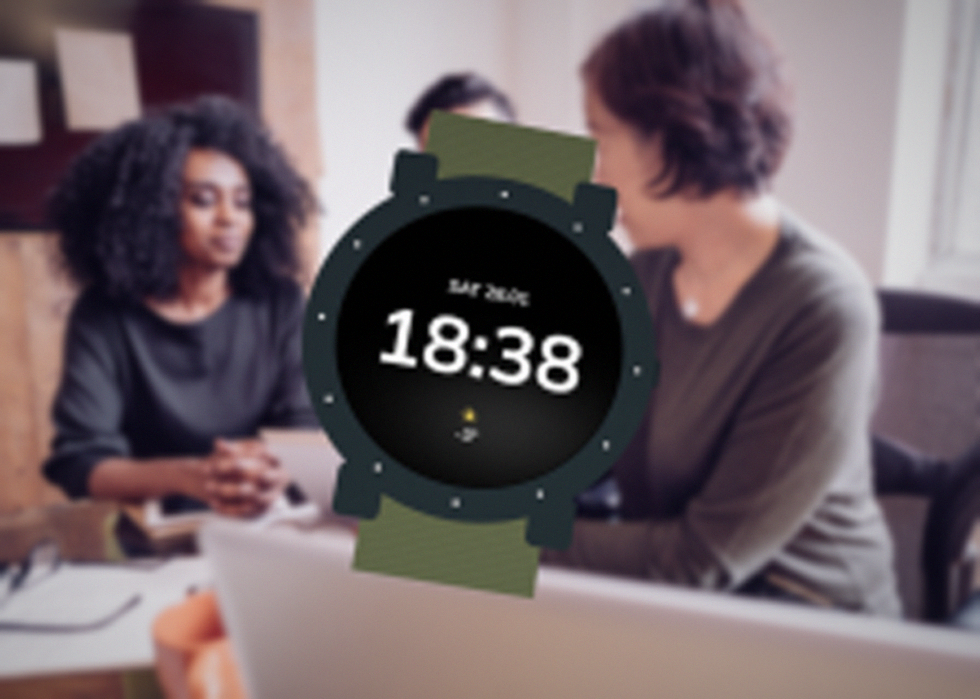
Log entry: T18:38
